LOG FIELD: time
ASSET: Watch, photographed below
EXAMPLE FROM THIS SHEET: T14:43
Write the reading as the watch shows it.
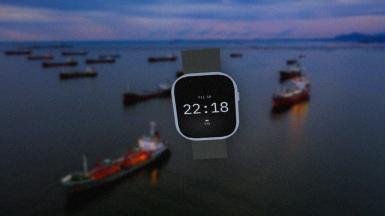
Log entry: T22:18
